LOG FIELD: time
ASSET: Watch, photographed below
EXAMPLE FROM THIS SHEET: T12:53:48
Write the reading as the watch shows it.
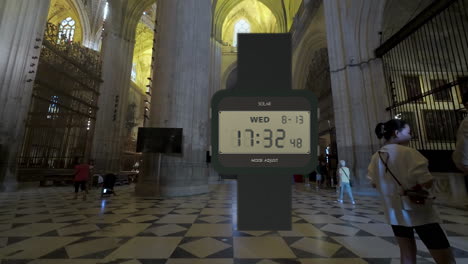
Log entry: T17:32:48
